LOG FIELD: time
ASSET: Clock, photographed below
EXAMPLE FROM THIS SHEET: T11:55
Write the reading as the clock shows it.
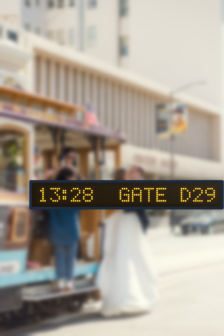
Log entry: T13:28
